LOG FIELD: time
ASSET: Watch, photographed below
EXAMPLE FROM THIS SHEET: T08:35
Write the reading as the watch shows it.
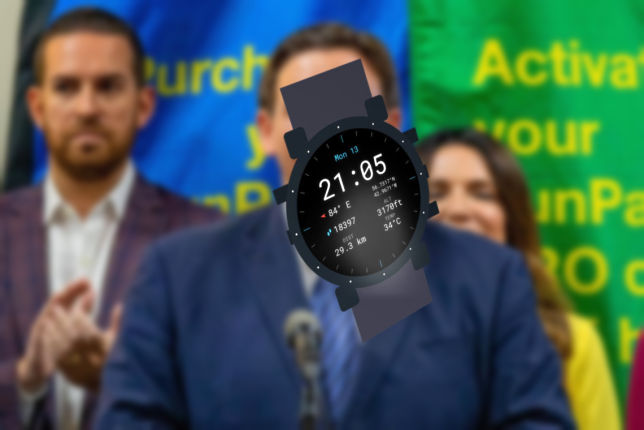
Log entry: T21:05
